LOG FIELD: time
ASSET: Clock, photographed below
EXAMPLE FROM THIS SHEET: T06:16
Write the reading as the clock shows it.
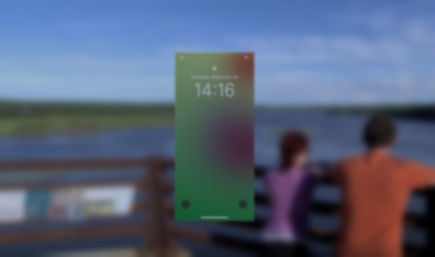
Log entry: T14:16
